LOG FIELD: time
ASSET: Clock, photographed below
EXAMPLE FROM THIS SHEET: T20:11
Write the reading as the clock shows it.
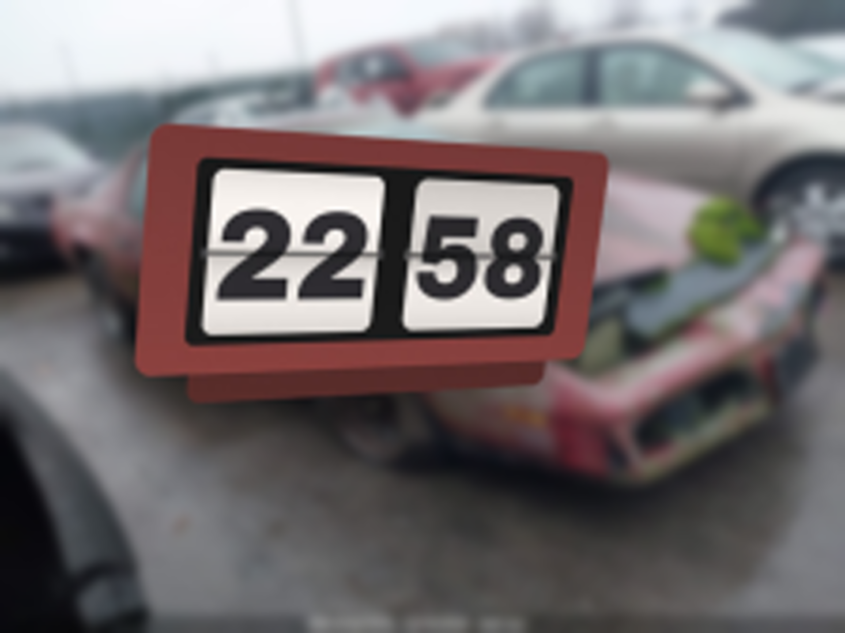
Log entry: T22:58
